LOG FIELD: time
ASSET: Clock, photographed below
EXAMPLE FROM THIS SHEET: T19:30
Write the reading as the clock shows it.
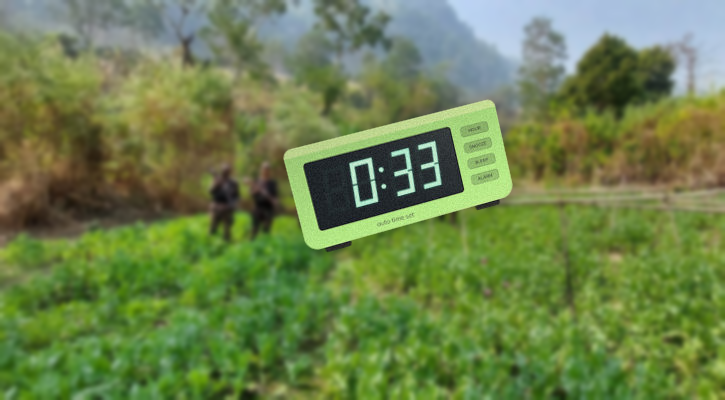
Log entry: T00:33
